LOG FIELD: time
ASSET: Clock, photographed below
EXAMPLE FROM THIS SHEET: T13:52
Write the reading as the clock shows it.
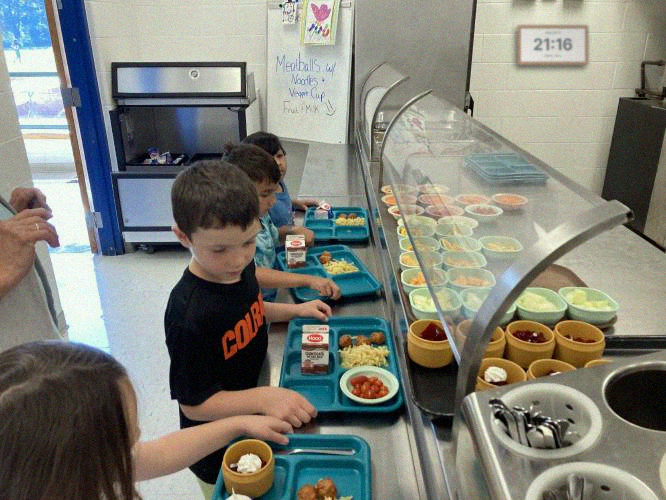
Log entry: T21:16
